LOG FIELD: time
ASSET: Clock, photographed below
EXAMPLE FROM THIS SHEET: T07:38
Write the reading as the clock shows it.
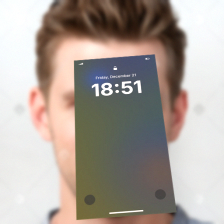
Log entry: T18:51
